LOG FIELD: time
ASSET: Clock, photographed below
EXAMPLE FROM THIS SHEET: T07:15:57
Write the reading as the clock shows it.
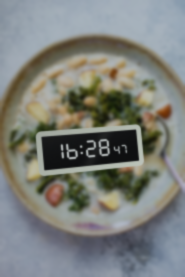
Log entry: T16:28:47
